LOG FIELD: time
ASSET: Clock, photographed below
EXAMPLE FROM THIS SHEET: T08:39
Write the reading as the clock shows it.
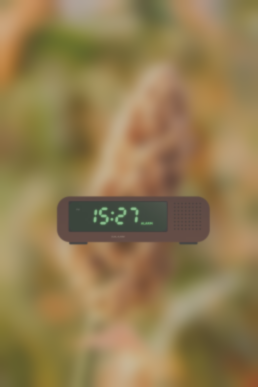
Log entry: T15:27
